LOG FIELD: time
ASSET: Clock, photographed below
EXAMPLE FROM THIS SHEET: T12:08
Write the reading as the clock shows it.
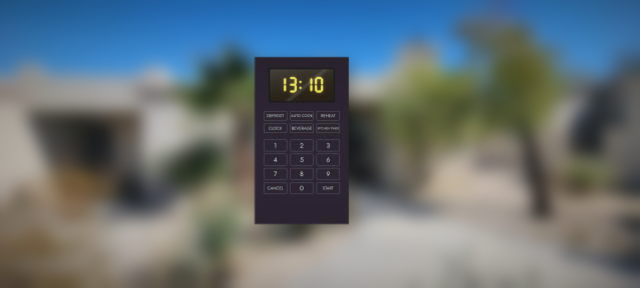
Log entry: T13:10
